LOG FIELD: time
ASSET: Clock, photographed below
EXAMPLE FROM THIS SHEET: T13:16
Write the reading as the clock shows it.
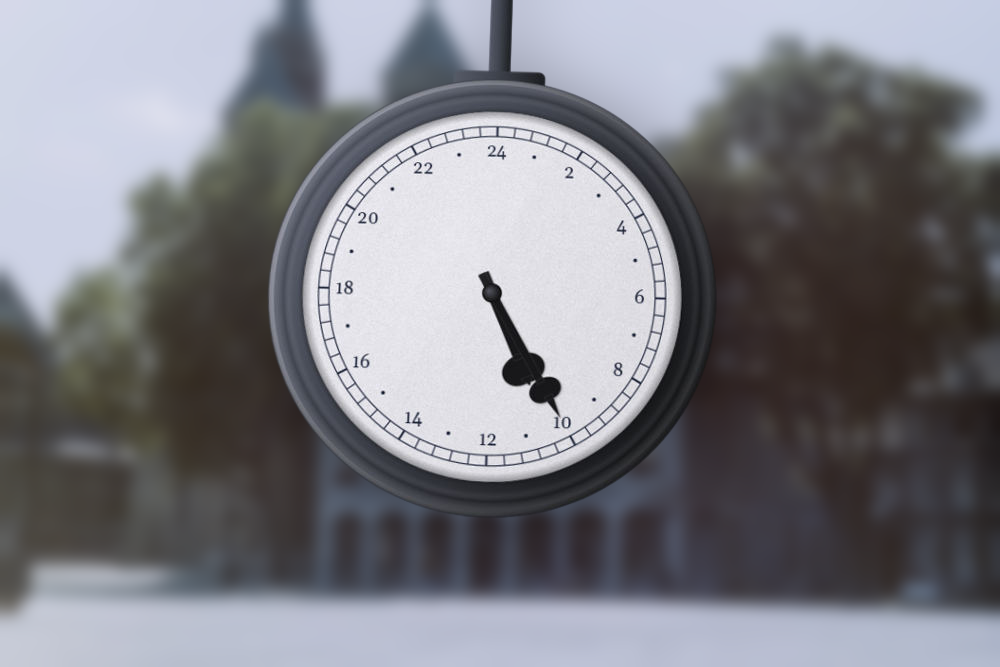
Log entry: T10:25
